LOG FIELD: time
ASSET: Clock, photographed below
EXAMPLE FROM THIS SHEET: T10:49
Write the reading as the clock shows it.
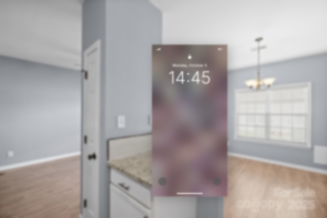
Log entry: T14:45
